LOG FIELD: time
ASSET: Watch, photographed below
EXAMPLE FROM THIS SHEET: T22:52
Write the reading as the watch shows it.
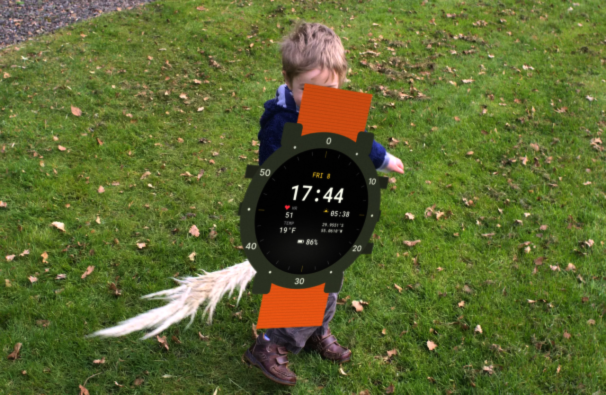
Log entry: T17:44
